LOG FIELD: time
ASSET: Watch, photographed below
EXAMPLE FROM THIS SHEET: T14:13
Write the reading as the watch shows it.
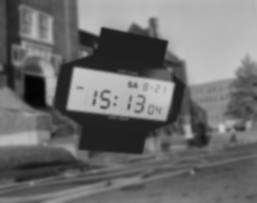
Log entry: T15:13
